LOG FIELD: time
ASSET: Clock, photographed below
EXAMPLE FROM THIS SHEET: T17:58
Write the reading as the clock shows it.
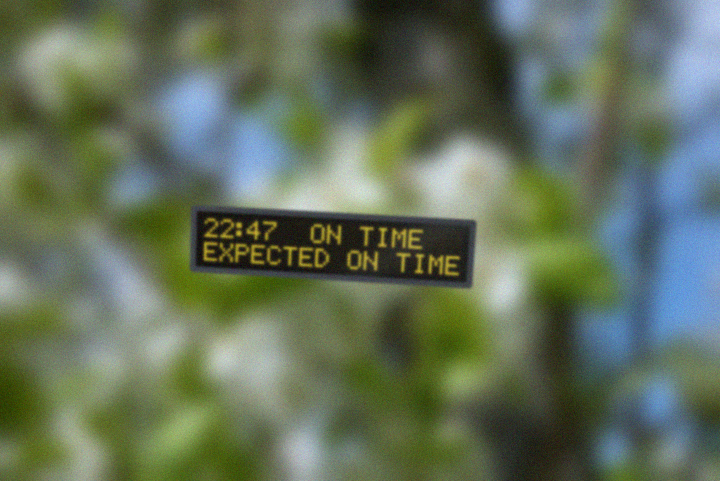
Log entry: T22:47
